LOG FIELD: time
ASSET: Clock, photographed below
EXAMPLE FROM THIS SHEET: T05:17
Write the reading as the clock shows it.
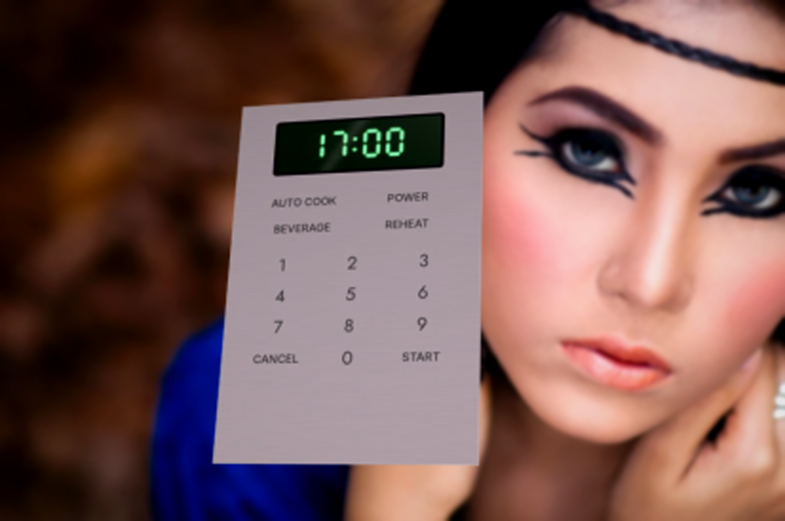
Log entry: T17:00
